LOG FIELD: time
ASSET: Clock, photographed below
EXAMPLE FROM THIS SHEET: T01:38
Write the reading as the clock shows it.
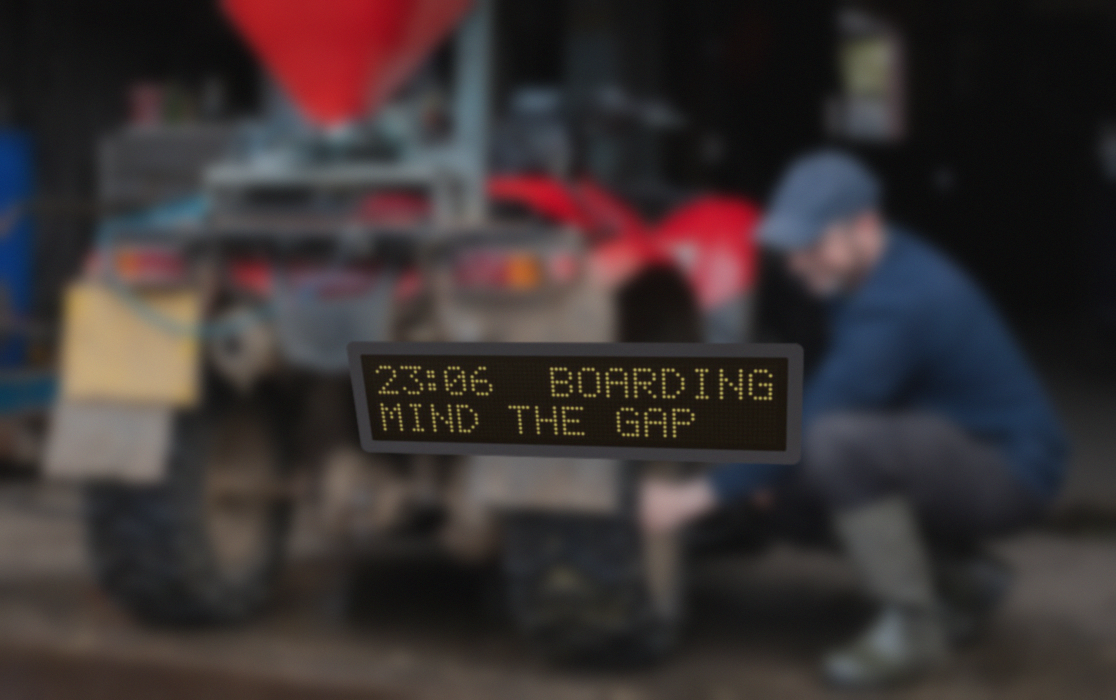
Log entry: T23:06
